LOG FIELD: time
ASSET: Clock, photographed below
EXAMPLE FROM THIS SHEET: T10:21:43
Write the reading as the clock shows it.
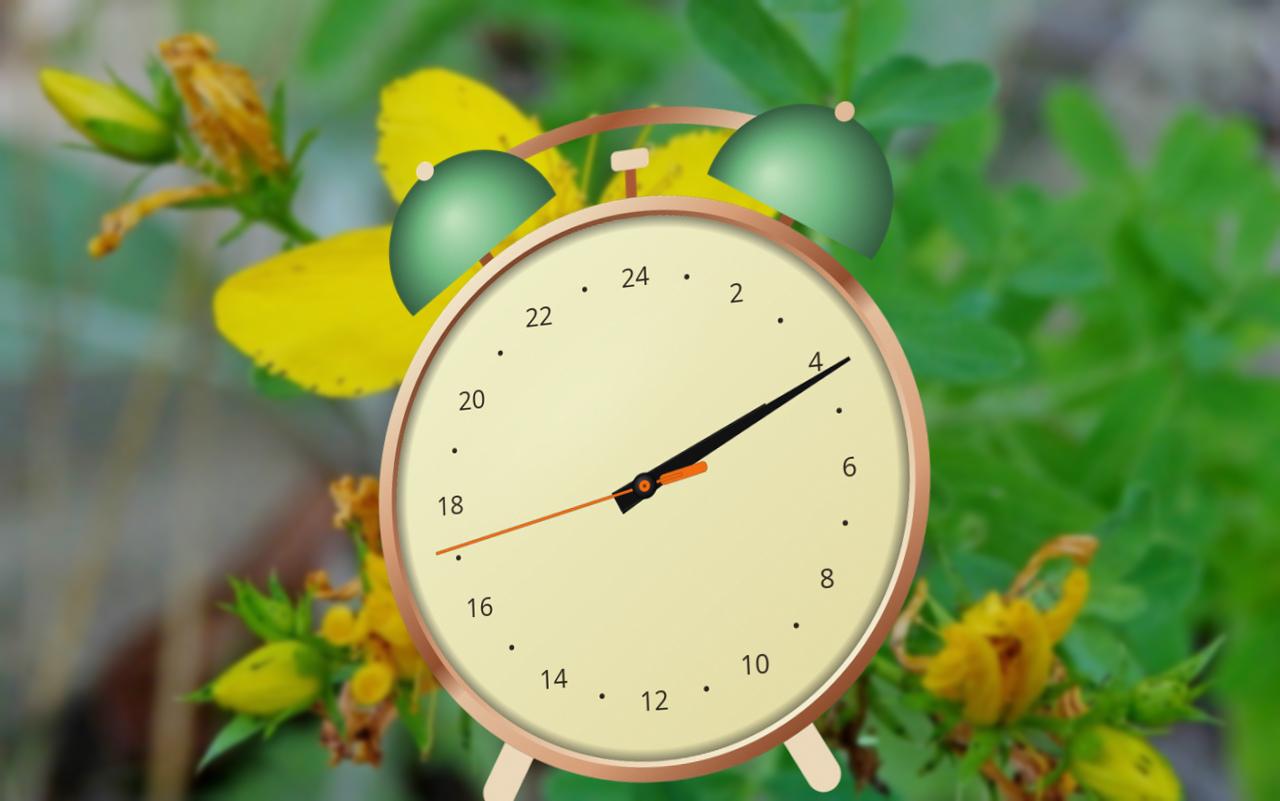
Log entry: T04:10:43
